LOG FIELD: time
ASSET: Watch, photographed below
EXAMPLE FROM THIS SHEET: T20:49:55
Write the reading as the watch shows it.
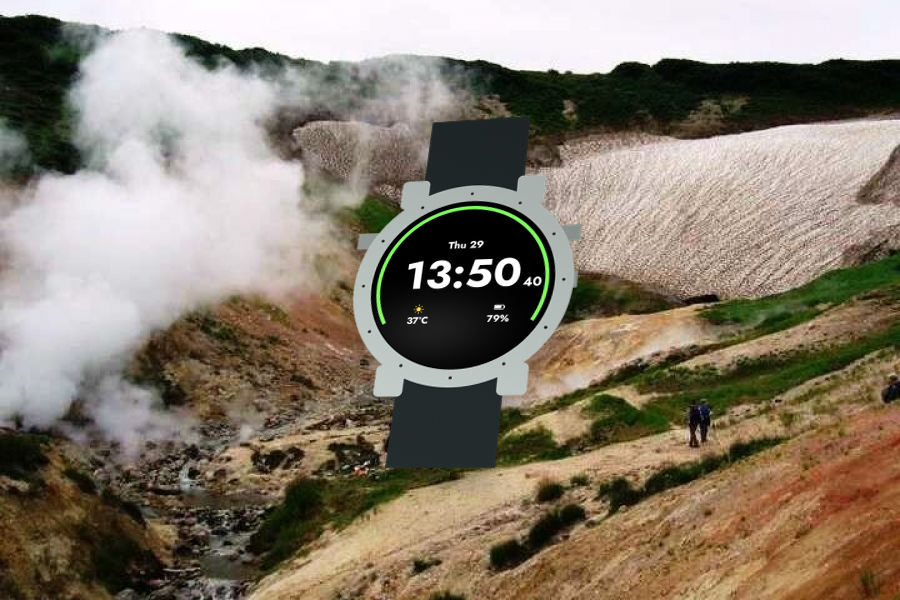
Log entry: T13:50:40
